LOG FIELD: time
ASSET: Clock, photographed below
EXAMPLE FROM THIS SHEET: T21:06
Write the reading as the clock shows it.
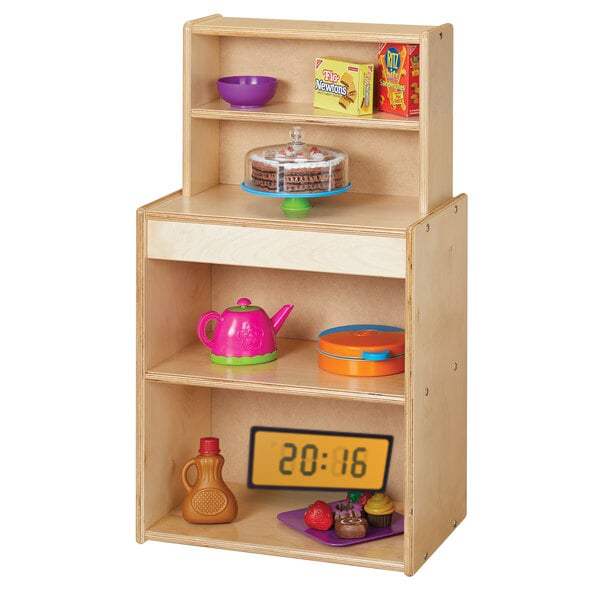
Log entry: T20:16
